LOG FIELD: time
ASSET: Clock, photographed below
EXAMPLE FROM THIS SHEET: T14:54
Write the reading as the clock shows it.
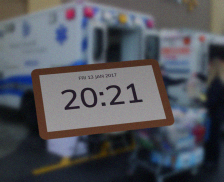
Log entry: T20:21
